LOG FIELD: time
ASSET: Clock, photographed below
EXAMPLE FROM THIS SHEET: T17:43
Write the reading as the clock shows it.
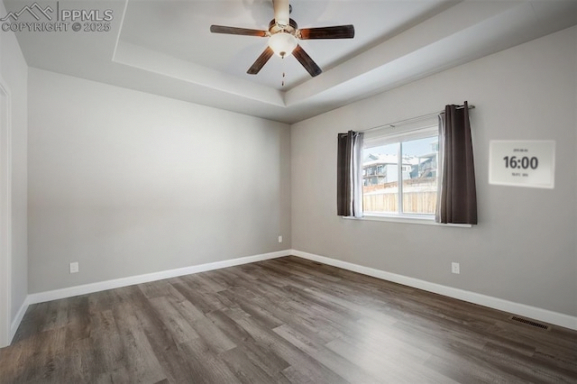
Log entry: T16:00
